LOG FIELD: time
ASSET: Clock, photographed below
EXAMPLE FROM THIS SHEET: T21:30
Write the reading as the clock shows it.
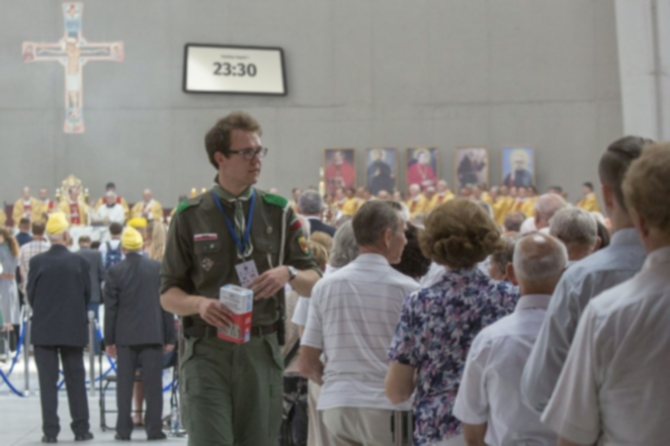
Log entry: T23:30
